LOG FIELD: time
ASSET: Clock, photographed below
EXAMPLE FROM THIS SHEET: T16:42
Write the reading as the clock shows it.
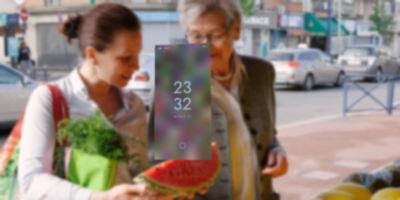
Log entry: T23:32
